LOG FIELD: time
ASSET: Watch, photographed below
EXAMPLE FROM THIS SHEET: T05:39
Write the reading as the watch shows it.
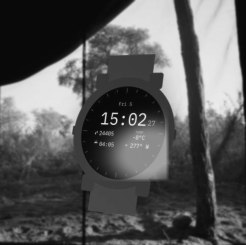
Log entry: T15:02
